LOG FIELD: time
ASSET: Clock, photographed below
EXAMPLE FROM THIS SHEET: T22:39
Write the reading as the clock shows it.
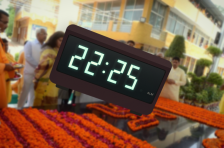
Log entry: T22:25
